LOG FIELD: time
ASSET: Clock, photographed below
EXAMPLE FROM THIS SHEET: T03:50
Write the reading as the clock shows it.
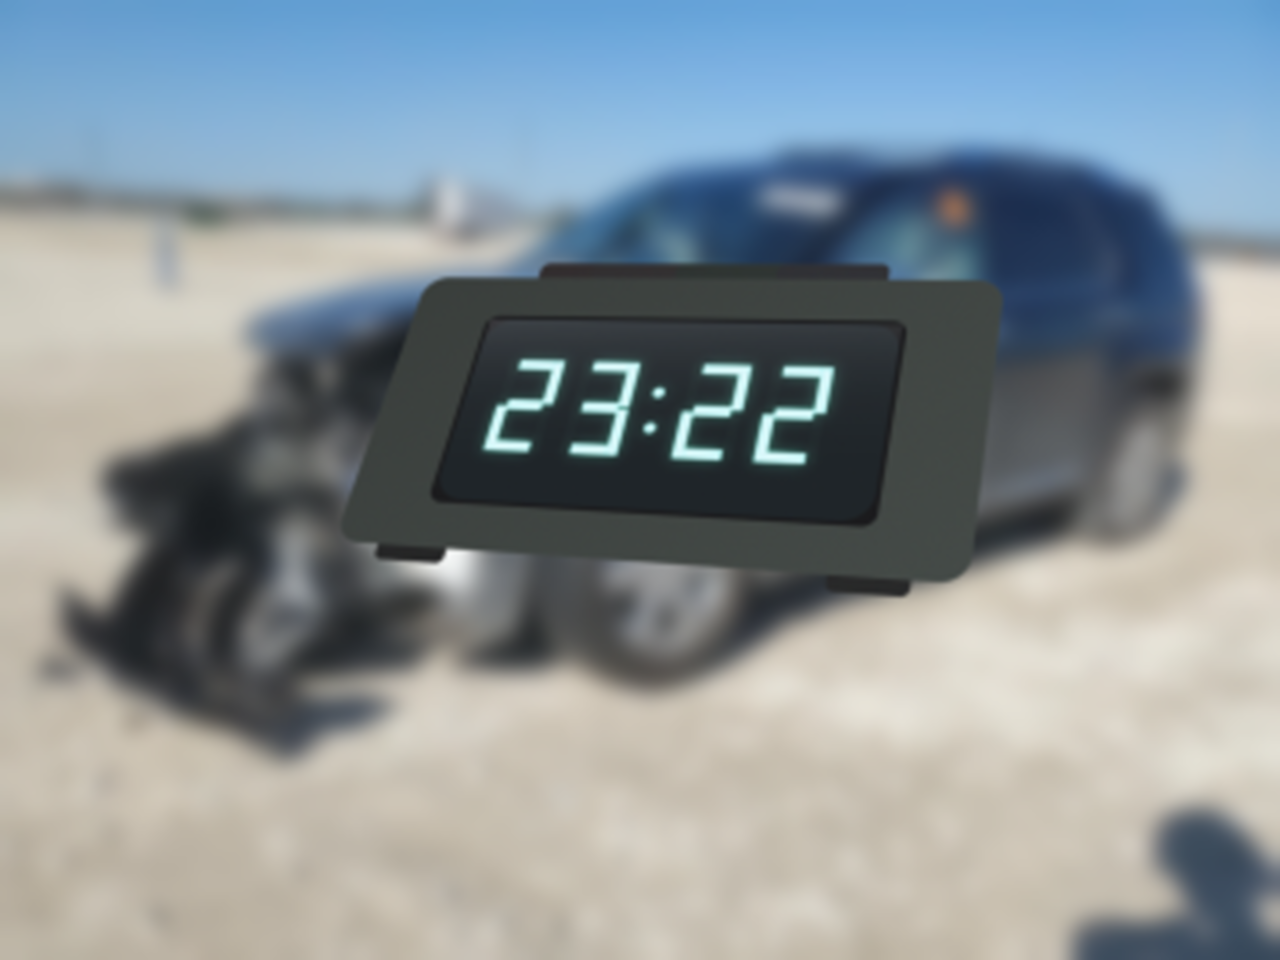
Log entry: T23:22
